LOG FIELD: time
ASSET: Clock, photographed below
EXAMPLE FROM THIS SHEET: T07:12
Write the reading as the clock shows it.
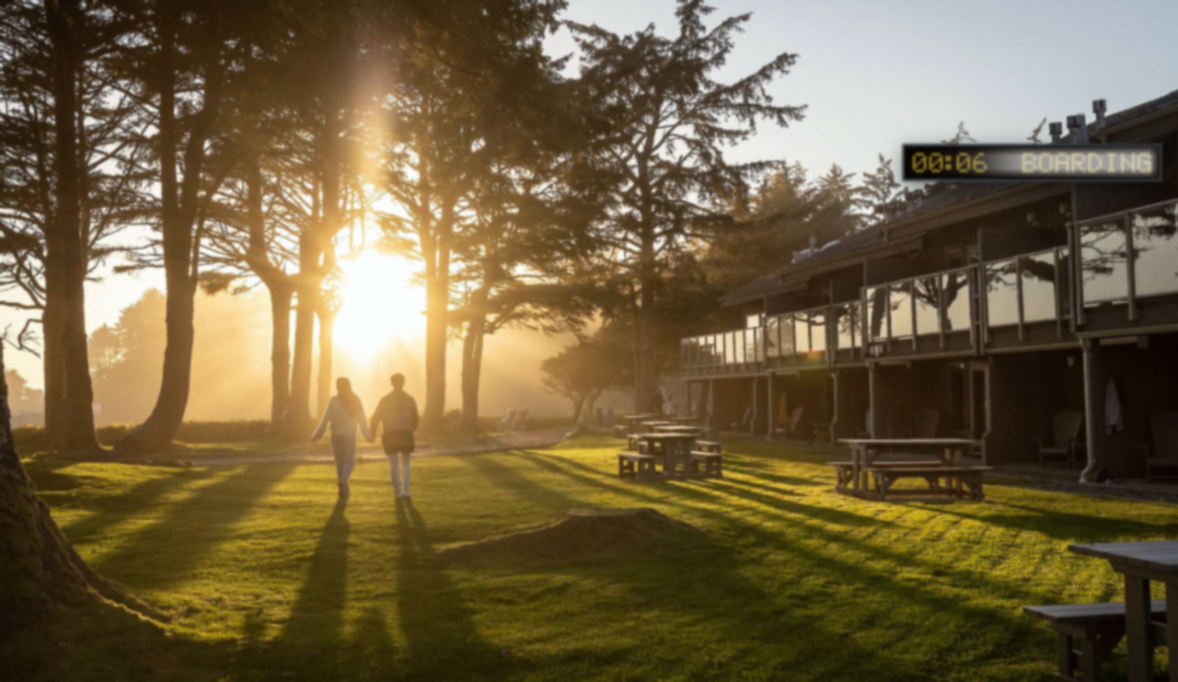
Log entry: T00:06
